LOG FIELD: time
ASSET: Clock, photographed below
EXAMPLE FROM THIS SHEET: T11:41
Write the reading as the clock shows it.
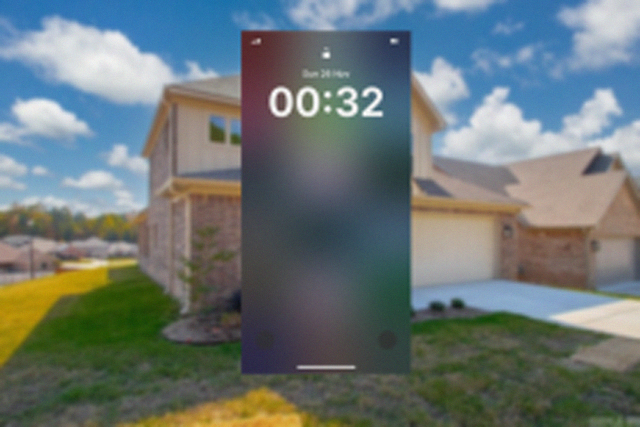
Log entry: T00:32
